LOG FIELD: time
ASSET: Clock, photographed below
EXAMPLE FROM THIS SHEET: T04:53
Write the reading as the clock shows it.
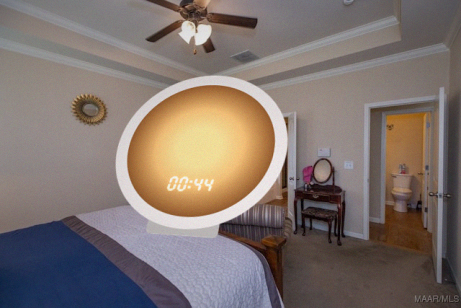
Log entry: T00:44
